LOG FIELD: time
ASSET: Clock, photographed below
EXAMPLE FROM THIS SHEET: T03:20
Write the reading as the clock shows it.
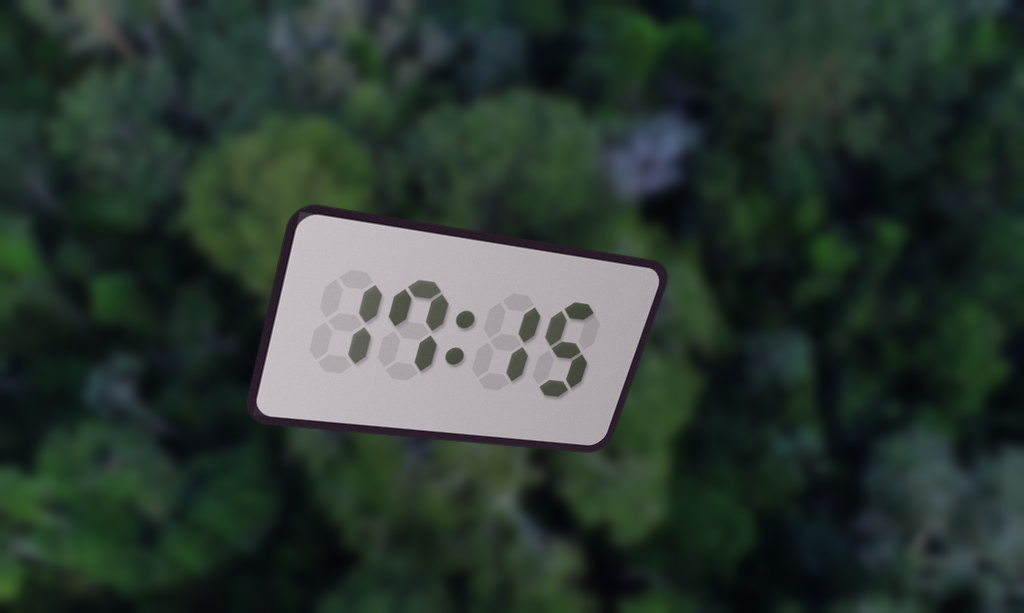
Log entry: T17:15
